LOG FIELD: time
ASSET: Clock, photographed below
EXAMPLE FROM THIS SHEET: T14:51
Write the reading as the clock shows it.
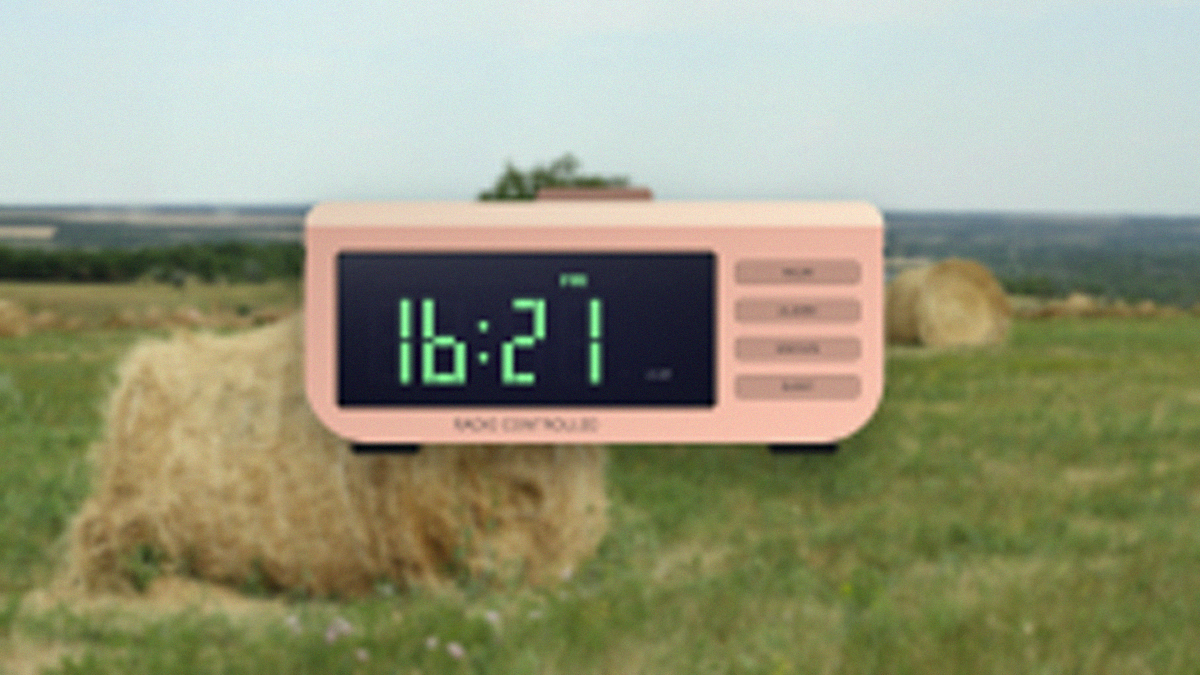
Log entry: T16:21
